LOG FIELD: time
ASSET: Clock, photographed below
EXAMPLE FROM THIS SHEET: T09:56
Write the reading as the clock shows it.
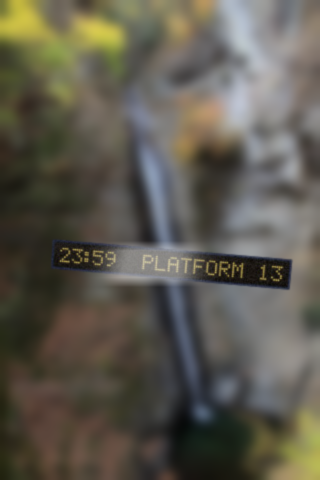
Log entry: T23:59
